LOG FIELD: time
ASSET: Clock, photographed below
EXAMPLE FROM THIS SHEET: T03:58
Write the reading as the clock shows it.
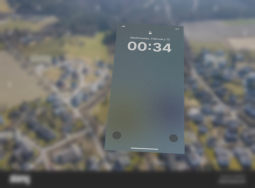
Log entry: T00:34
